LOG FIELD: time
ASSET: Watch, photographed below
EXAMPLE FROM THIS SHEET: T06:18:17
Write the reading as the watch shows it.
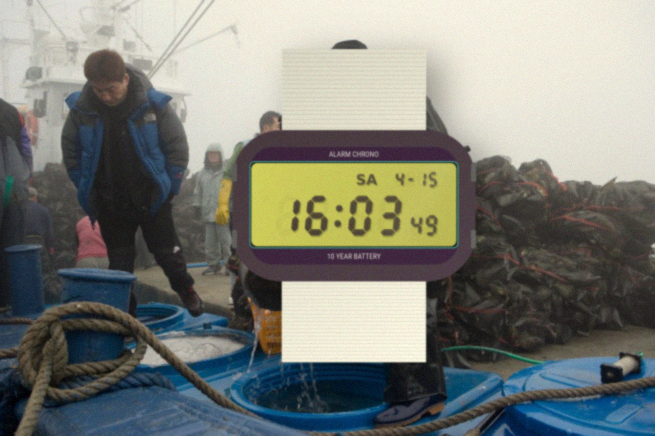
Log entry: T16:03:49
